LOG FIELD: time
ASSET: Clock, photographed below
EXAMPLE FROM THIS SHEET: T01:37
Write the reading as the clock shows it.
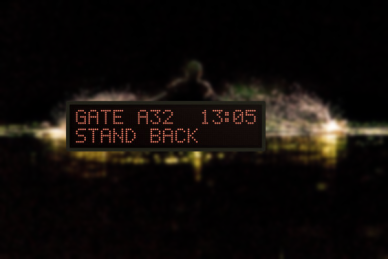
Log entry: T13:05
